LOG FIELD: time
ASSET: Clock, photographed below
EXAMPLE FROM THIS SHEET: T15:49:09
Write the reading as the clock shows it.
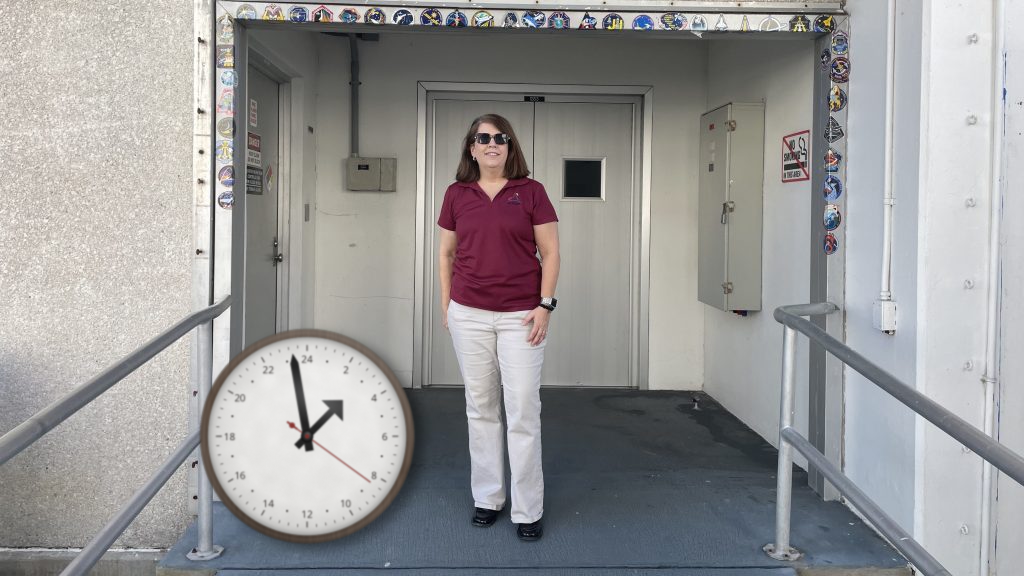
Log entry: T02:58:21
